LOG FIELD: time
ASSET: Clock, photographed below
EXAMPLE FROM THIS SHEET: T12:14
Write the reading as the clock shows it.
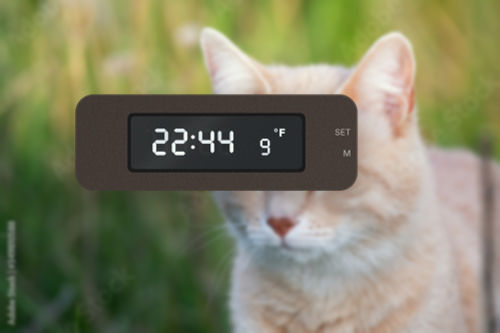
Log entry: T22:44
